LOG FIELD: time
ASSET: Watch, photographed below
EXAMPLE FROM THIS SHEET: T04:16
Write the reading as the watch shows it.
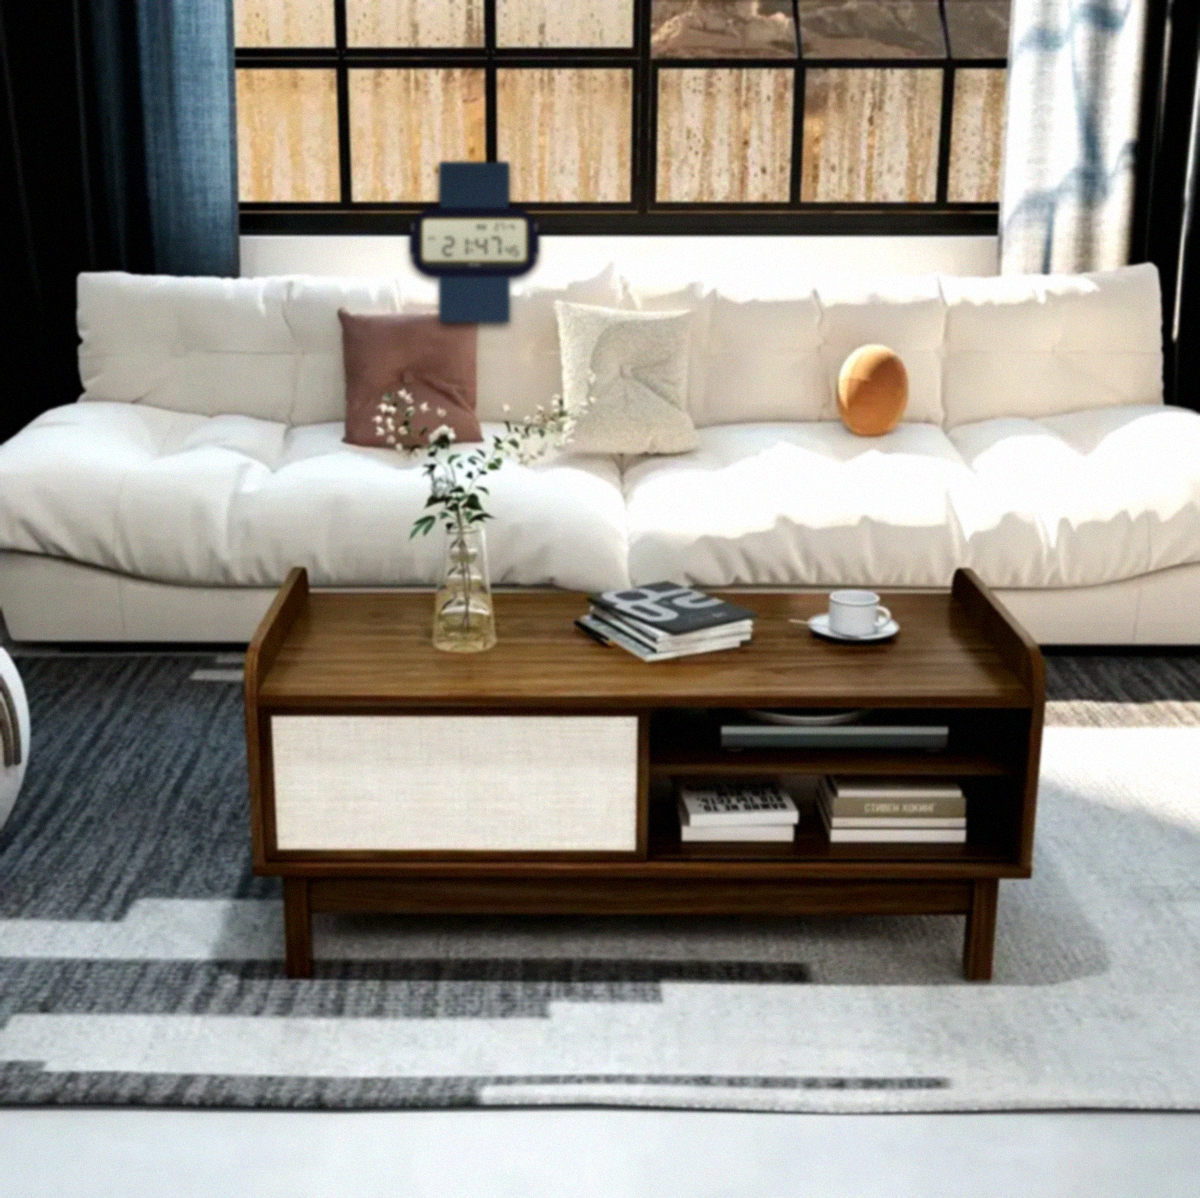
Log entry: T21:47
